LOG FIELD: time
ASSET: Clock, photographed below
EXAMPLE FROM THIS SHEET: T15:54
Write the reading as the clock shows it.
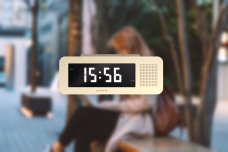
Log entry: T15:56
